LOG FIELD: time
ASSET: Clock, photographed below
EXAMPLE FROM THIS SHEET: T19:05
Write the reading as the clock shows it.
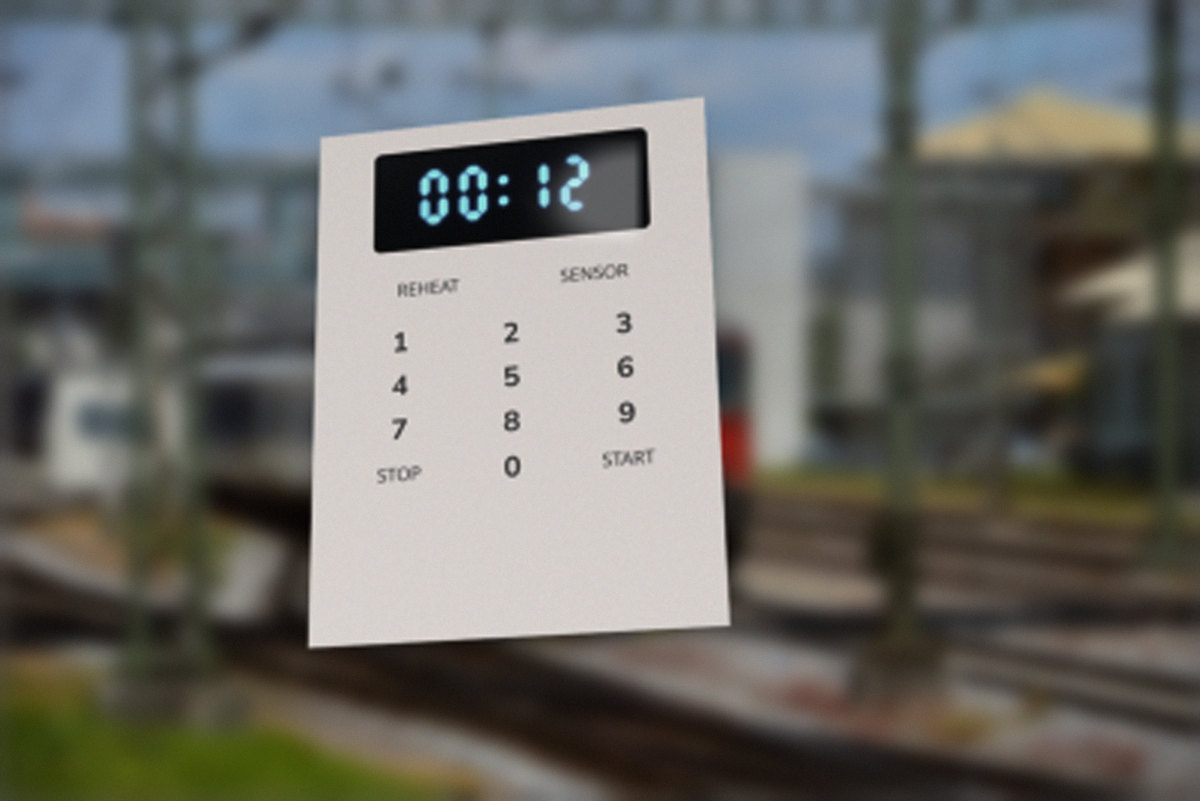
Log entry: T00:12
